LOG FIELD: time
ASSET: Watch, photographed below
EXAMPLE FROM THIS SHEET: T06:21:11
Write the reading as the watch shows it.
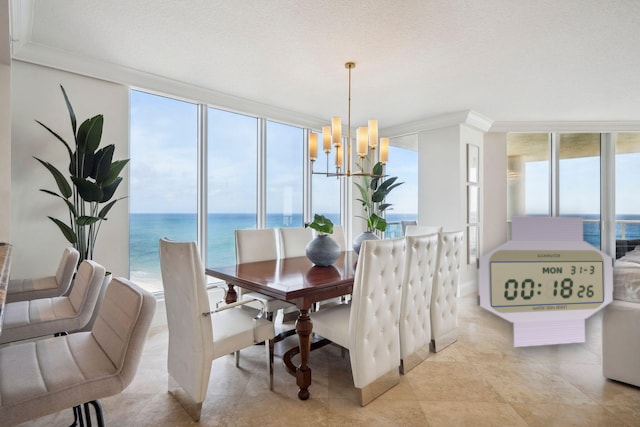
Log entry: T00:18:26
